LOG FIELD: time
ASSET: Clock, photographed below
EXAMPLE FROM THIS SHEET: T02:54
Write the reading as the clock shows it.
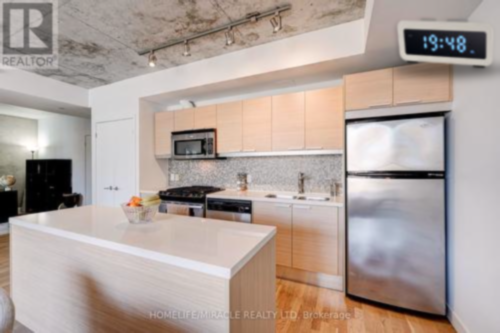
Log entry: T19:48
